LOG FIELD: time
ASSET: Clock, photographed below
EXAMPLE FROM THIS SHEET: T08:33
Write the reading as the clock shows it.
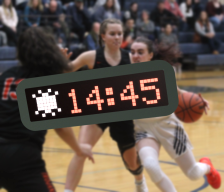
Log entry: T14:45
